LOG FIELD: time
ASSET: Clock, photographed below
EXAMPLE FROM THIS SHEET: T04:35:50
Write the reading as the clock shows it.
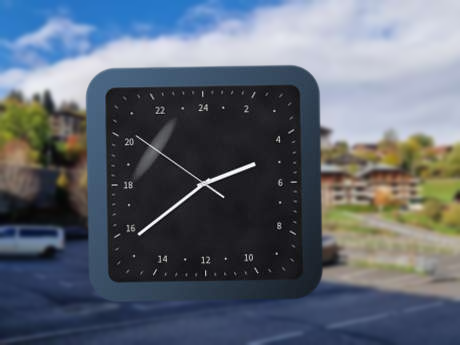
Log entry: T04:38:51
